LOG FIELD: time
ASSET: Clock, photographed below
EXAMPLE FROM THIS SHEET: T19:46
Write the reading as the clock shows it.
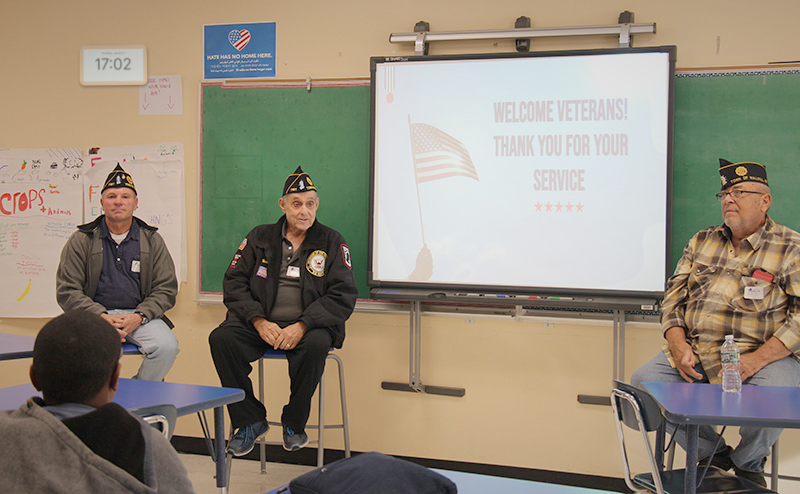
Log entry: T17:02
